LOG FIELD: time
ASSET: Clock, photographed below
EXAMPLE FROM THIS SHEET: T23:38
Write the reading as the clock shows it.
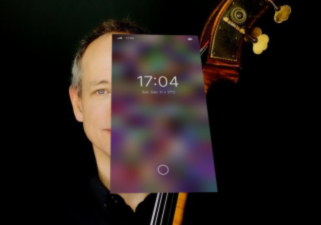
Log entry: T17:04
